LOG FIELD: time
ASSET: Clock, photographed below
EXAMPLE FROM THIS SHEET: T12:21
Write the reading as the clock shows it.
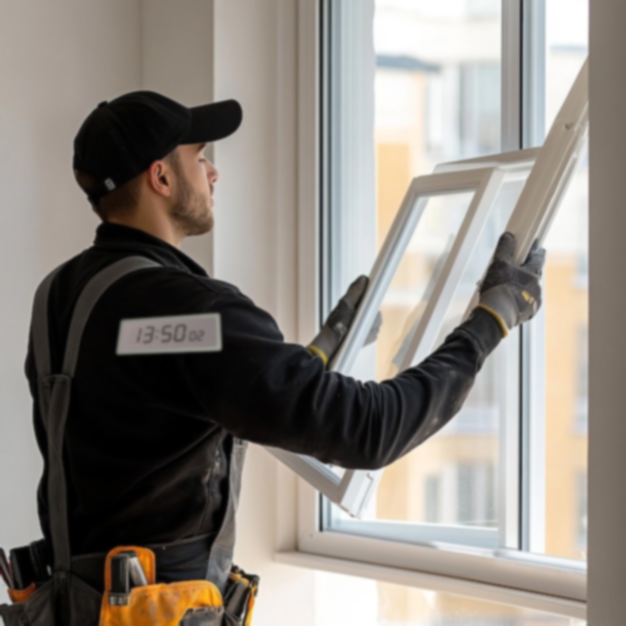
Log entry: T13:50
